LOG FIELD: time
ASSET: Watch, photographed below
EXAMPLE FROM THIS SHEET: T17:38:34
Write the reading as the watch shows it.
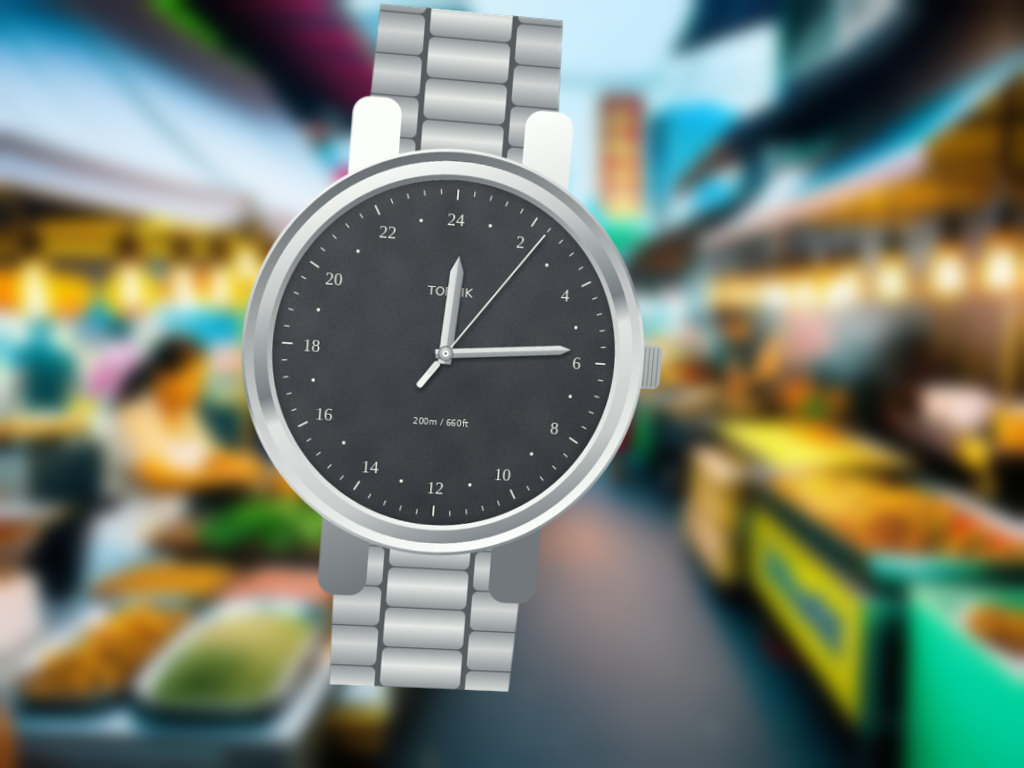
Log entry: T00:14:06
